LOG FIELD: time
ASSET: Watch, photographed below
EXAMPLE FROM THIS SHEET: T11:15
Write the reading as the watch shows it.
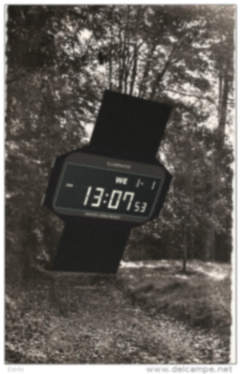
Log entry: T13:07
